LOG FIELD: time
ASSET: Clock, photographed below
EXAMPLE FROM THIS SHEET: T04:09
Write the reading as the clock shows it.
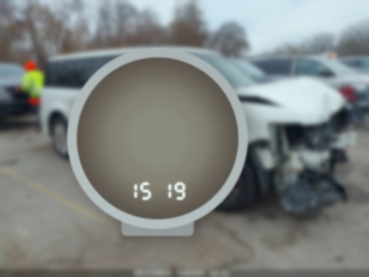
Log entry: T15:19
